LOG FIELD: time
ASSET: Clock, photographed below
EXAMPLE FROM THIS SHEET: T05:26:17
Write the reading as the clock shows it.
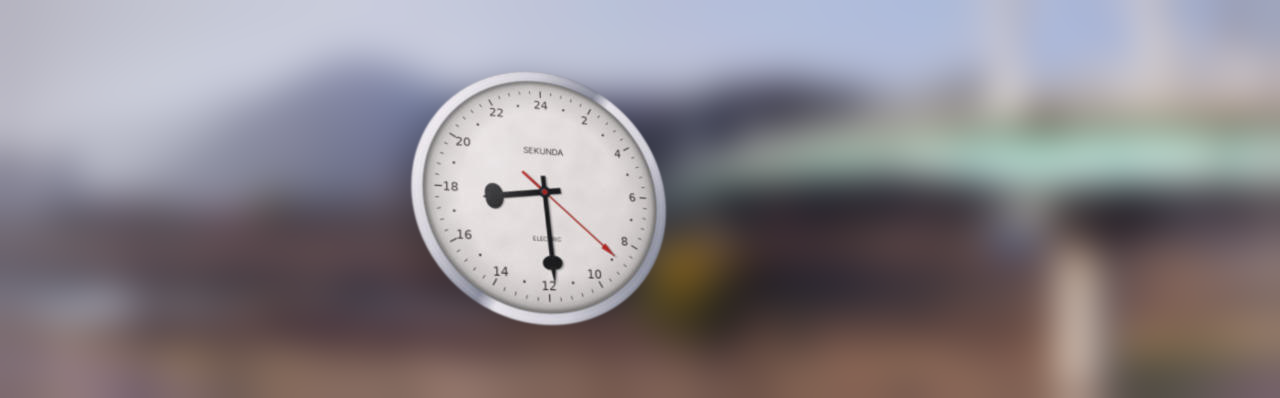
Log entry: T17:29:22
